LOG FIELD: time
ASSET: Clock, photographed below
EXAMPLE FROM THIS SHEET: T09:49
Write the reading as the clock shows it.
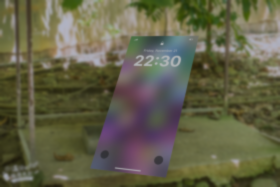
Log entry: T22:30
